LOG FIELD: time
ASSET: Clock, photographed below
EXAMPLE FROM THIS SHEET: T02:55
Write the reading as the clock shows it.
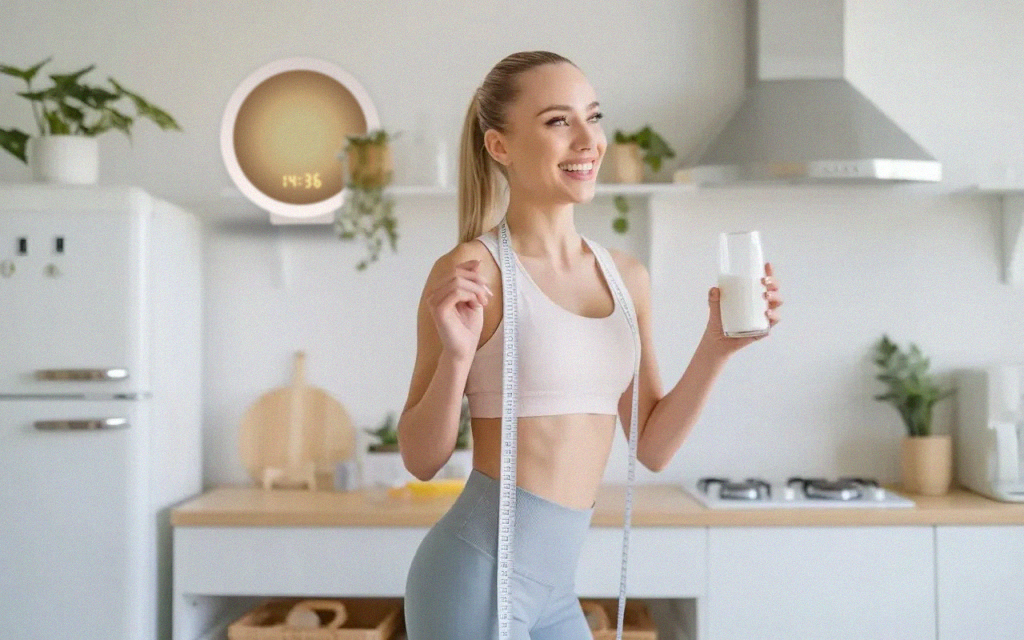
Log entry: T14:36
